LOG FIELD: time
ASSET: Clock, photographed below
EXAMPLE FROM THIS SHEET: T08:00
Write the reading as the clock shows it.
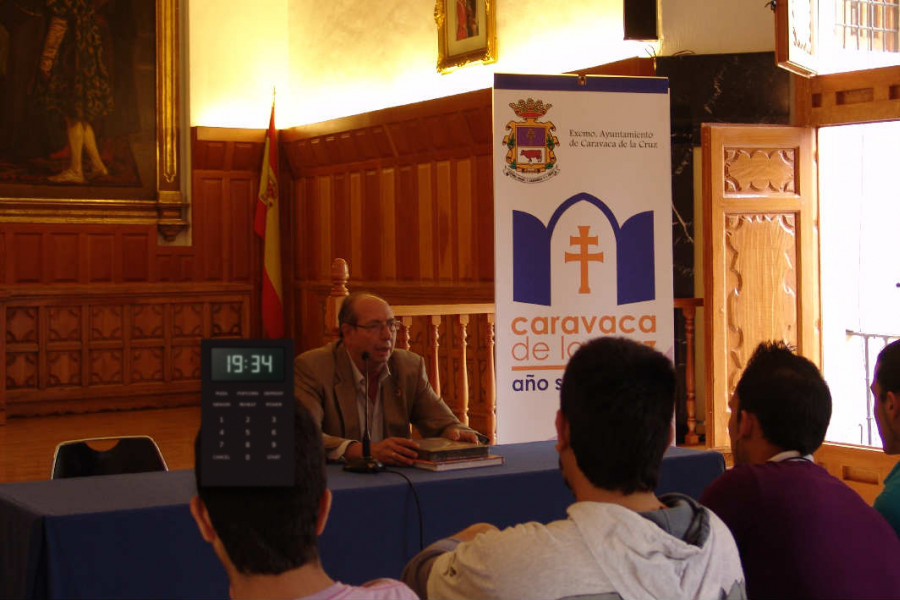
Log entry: T19:34
